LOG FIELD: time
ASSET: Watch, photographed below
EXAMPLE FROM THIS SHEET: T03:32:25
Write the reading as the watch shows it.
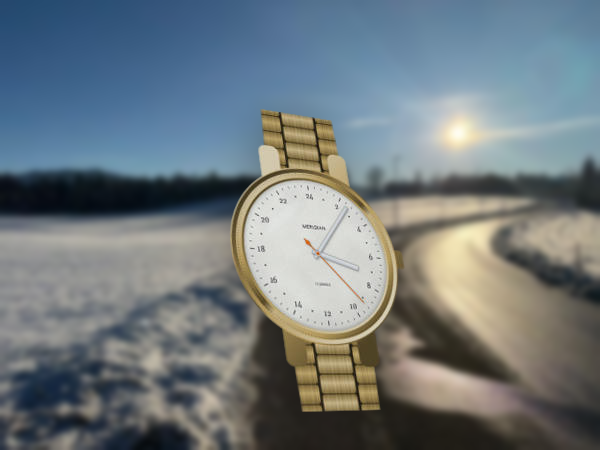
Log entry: T07:06:23
